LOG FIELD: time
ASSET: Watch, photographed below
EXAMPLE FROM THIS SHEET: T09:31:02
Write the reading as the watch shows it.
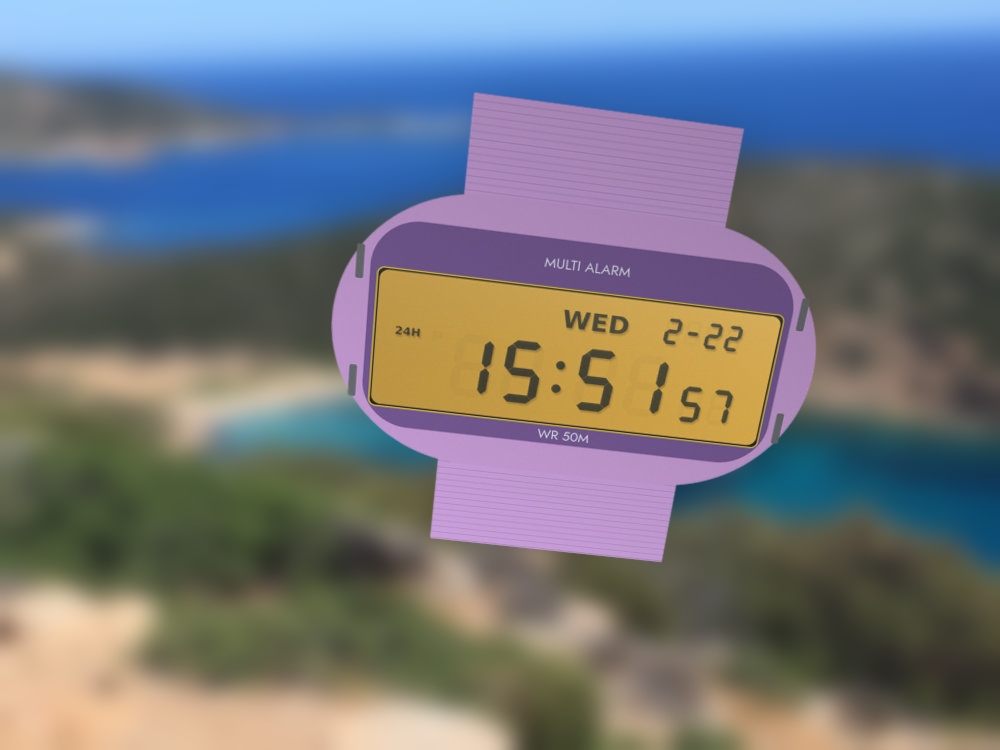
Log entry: T15:51:57
